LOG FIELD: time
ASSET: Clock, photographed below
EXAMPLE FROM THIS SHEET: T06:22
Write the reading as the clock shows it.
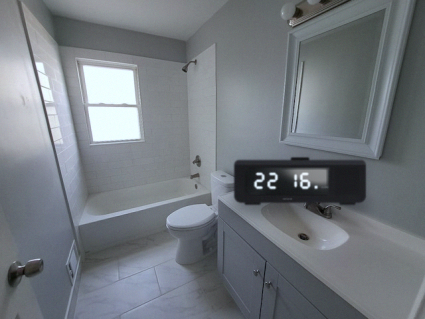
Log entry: T22:16
